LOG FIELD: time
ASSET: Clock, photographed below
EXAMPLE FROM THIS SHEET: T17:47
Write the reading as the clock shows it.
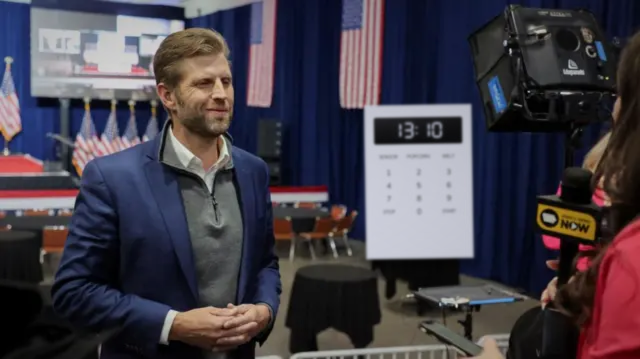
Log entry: T13:10
